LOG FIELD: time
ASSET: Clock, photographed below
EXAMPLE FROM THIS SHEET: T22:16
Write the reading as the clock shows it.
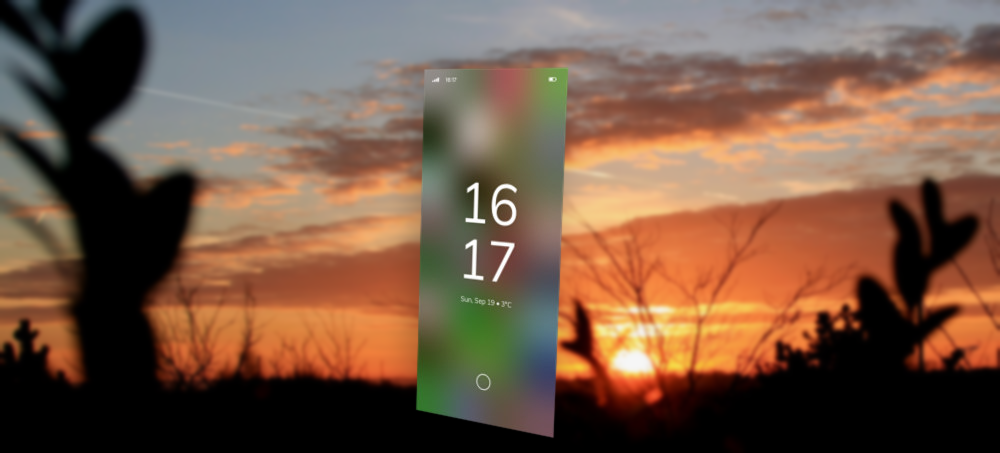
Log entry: T16:17
